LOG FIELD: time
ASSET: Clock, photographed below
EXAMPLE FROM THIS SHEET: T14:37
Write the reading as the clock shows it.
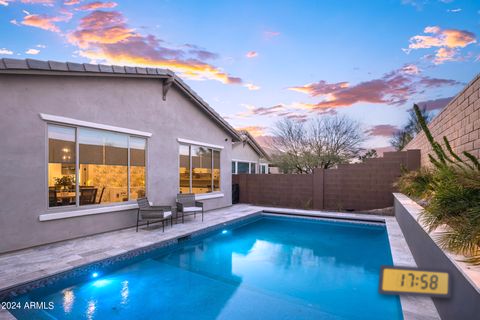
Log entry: T17:58
